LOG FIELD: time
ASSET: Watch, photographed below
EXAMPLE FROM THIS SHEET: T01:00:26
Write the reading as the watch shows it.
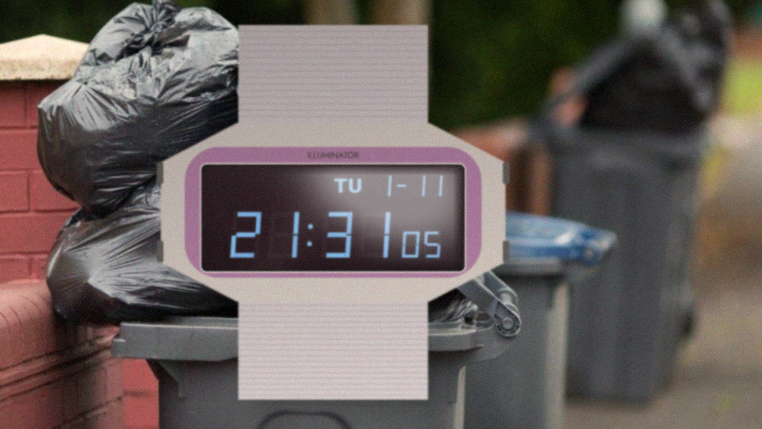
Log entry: T21:31:05
